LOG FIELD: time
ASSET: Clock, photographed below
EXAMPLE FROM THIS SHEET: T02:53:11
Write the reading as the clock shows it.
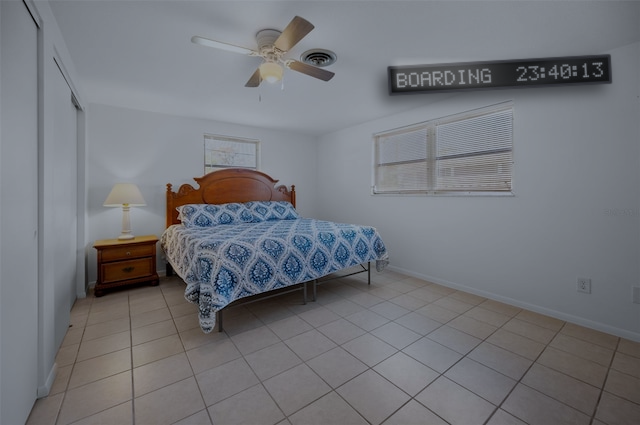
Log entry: T23:40:13
